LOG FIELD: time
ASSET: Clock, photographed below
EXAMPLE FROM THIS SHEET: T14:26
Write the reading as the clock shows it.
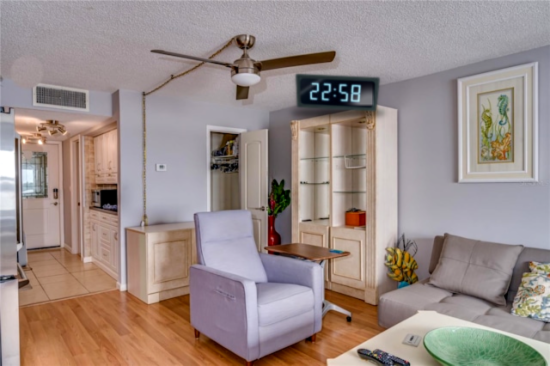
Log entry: T22:58
